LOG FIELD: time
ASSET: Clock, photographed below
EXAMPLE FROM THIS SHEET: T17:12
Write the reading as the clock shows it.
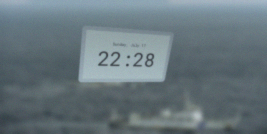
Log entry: T22:28
